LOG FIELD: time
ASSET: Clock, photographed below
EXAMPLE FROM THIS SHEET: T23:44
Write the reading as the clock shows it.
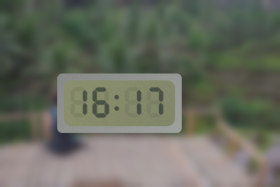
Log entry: T16:17
